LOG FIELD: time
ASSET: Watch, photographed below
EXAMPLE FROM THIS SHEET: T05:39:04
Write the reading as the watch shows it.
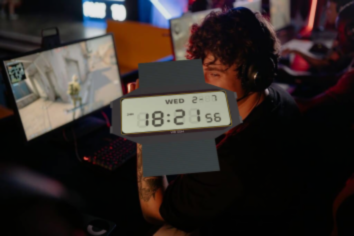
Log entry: T18:21:56
